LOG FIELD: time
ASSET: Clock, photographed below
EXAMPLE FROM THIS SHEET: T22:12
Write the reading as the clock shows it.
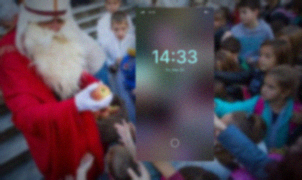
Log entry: T14:33
